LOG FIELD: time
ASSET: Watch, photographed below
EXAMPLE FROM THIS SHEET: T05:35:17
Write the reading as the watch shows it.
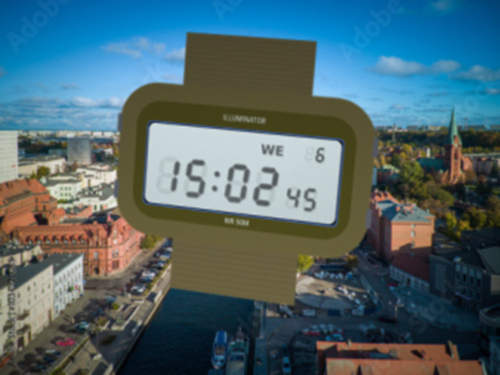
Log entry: T15:02:45
